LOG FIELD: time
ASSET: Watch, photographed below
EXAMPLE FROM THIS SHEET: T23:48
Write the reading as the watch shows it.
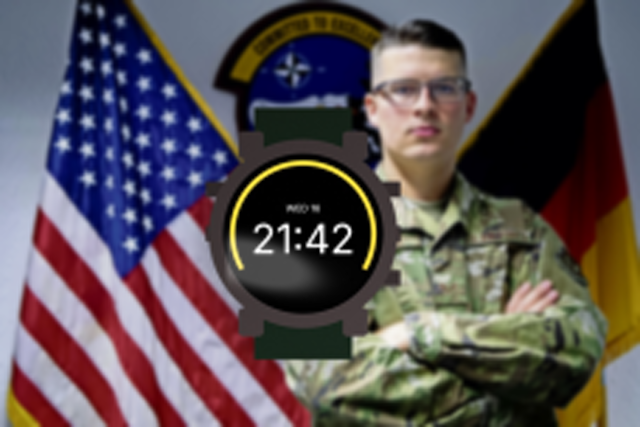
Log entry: T21:42
